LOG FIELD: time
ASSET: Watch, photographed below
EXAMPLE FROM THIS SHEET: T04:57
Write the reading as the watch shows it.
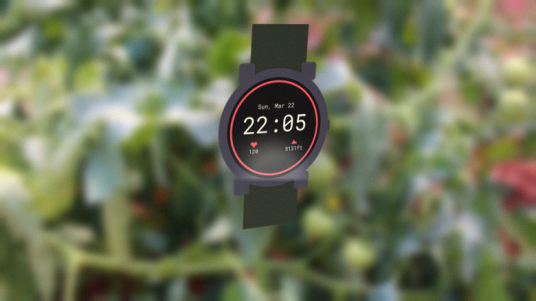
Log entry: T22:05
